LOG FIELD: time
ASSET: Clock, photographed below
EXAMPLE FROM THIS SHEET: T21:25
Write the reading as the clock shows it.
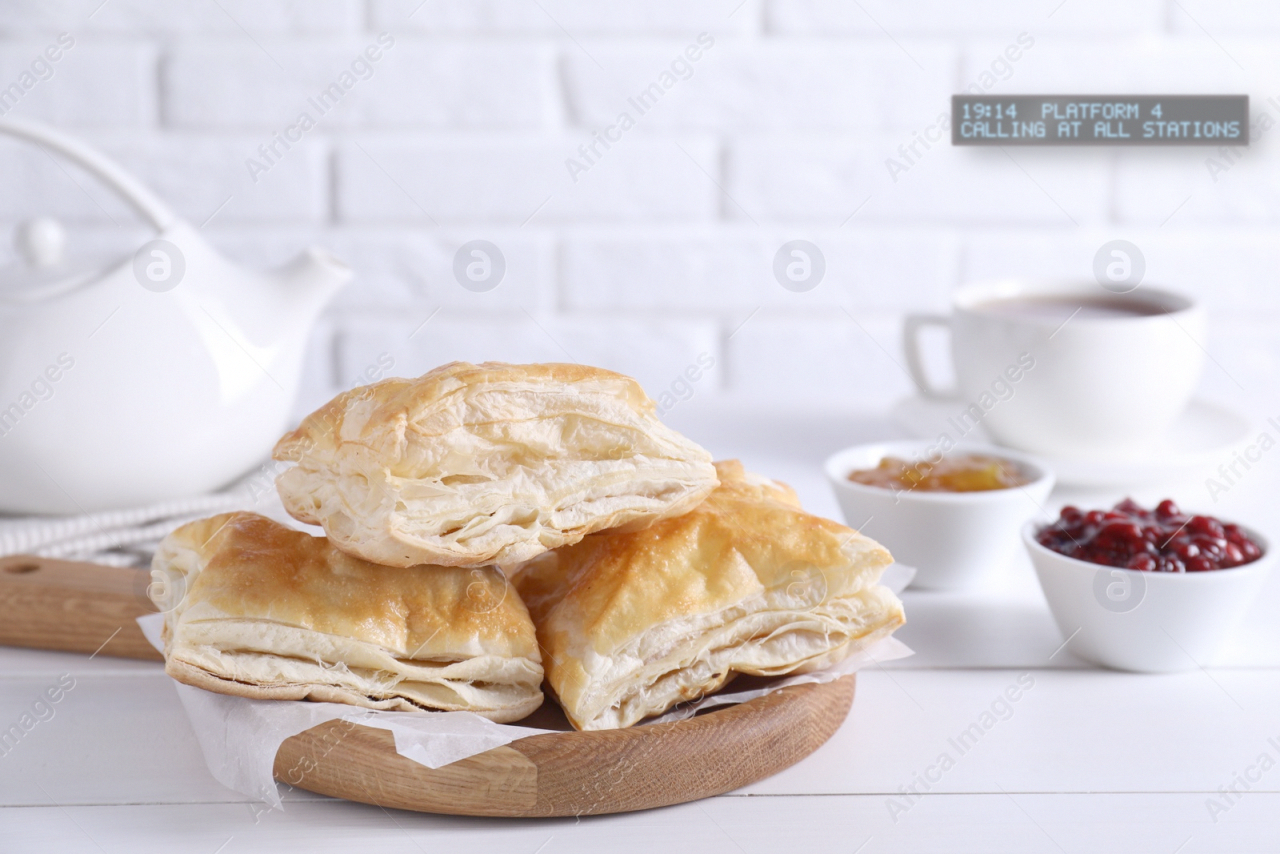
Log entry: T19:14
